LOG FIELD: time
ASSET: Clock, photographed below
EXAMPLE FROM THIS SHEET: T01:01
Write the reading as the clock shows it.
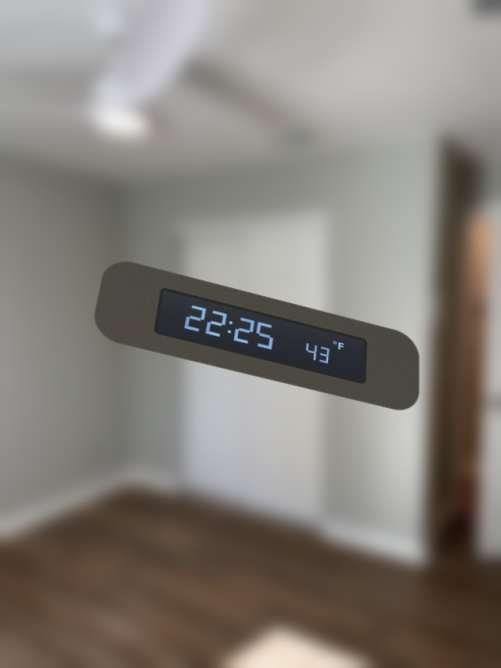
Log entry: T22:25
